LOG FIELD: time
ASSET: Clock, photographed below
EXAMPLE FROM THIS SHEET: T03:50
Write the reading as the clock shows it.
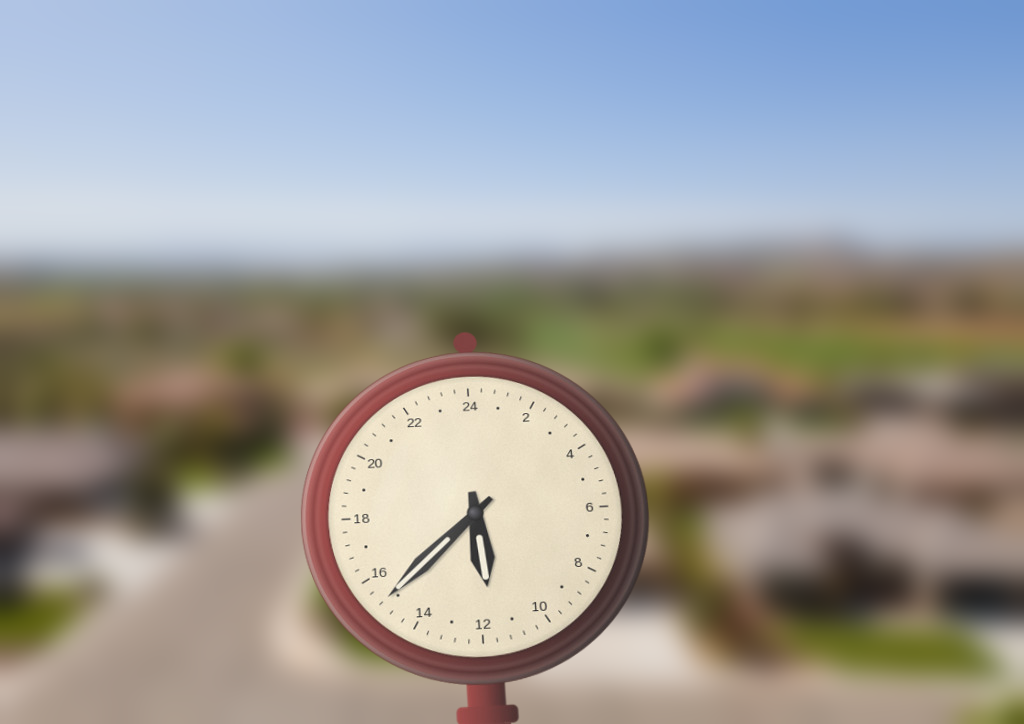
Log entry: T11:38
